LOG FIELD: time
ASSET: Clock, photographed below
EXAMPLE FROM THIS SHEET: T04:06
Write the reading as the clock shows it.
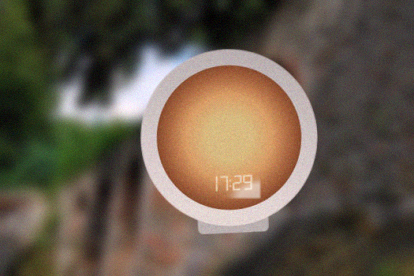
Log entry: T17:29
